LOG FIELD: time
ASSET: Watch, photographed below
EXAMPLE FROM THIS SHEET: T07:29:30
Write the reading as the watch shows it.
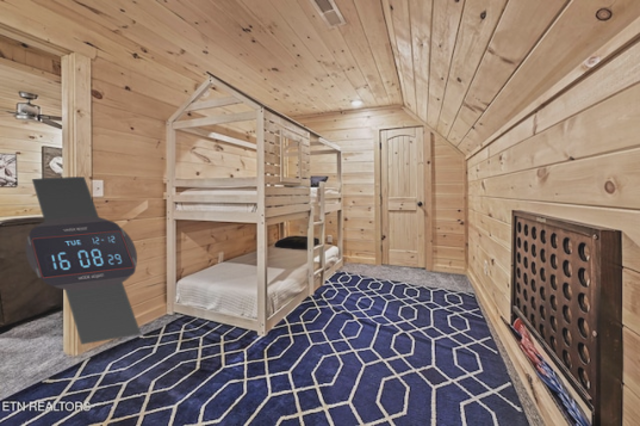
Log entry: T16:08:29
